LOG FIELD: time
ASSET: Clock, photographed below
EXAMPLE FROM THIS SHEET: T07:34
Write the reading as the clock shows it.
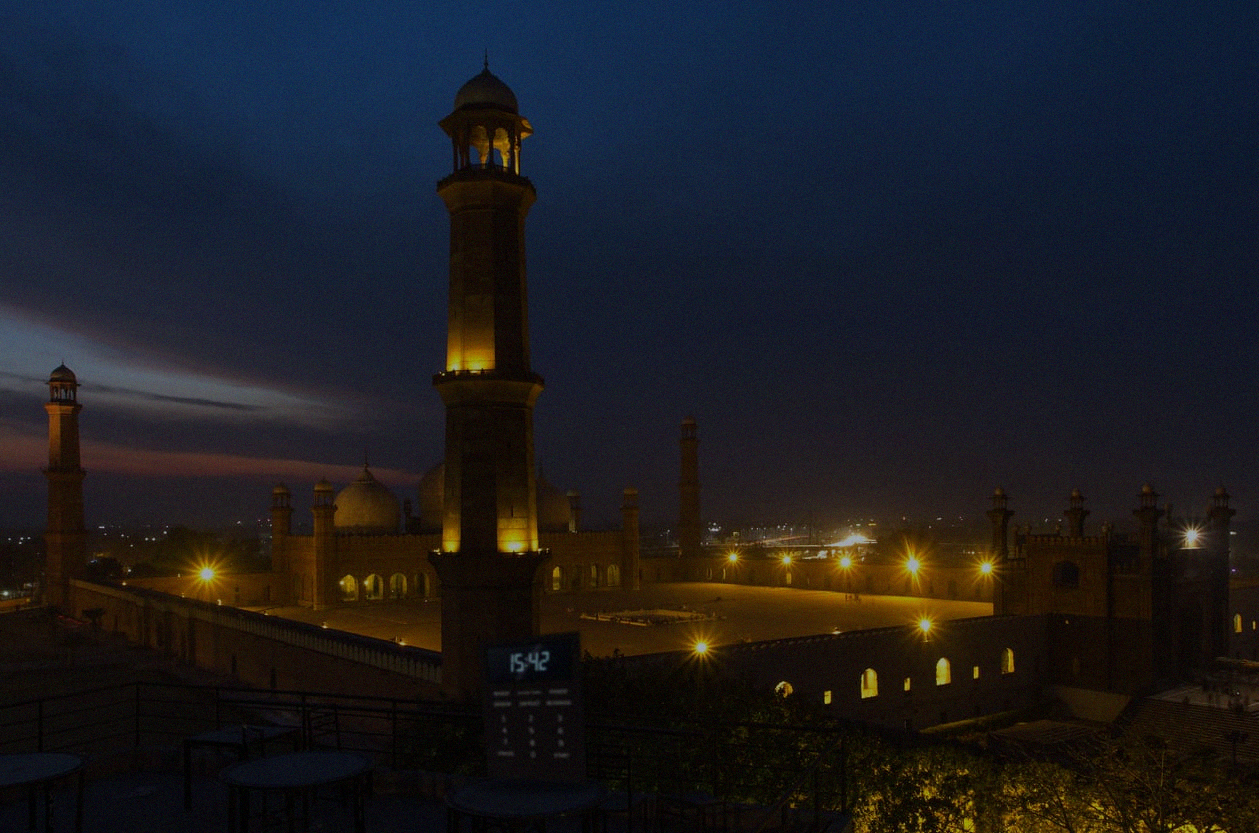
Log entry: T15:42
